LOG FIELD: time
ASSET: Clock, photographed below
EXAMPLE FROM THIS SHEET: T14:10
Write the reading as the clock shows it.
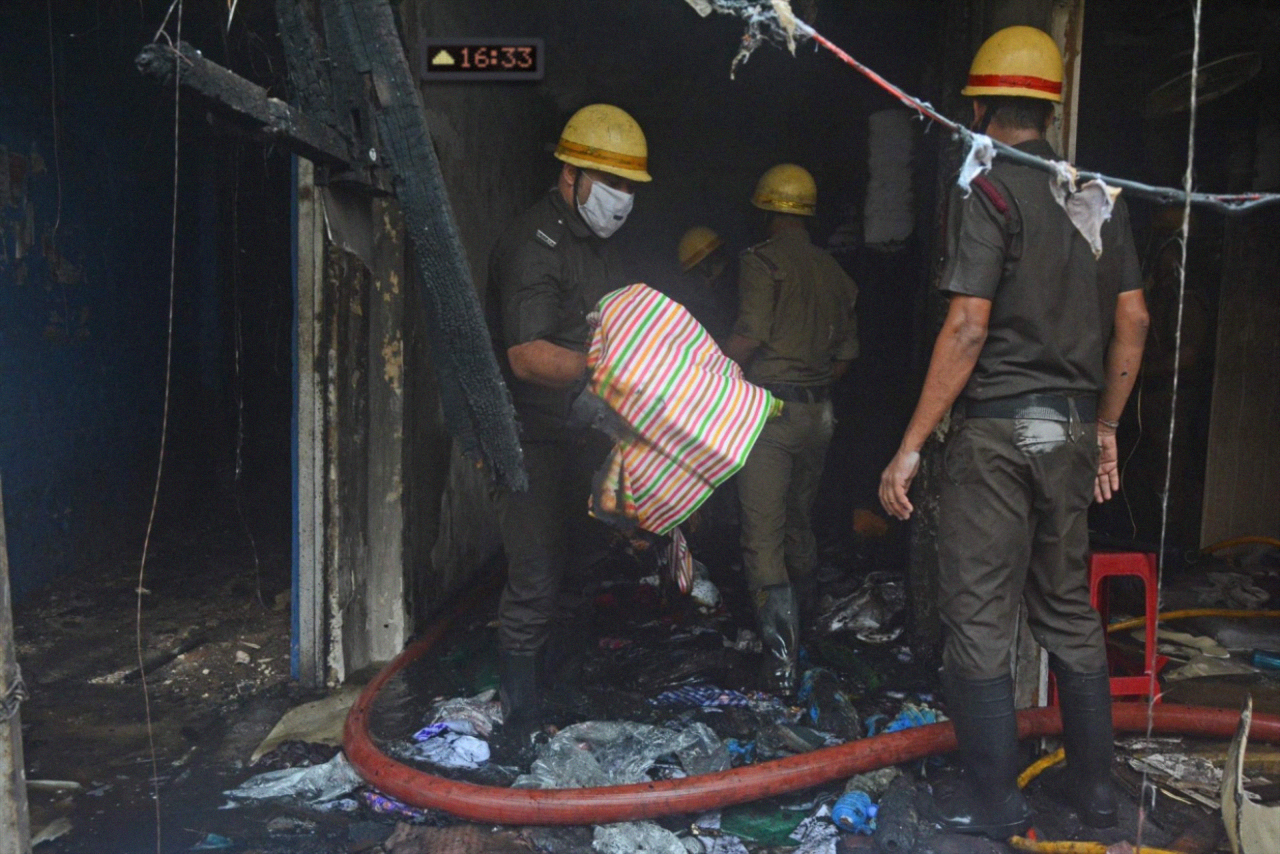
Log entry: T16:33
